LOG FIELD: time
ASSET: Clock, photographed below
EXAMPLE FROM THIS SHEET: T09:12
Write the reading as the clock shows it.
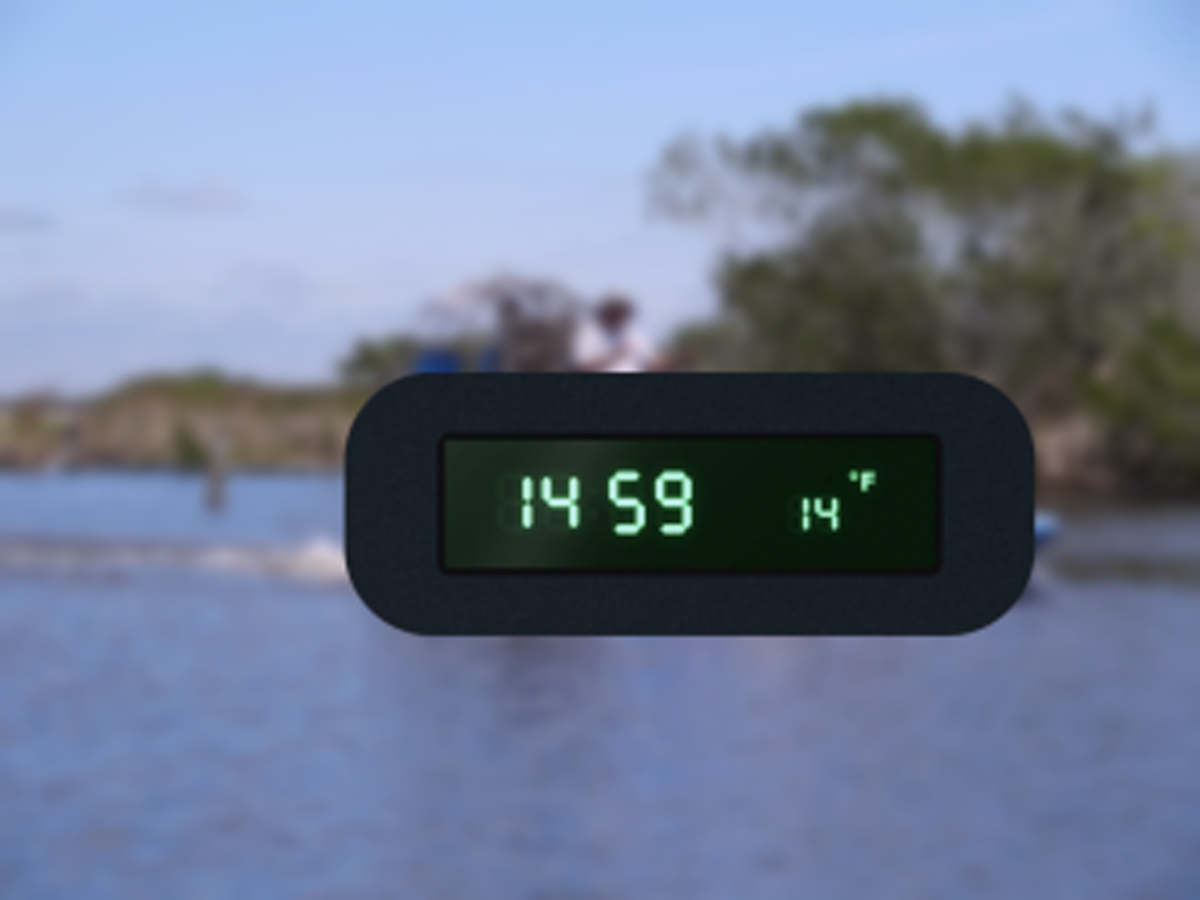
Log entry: T14:59
